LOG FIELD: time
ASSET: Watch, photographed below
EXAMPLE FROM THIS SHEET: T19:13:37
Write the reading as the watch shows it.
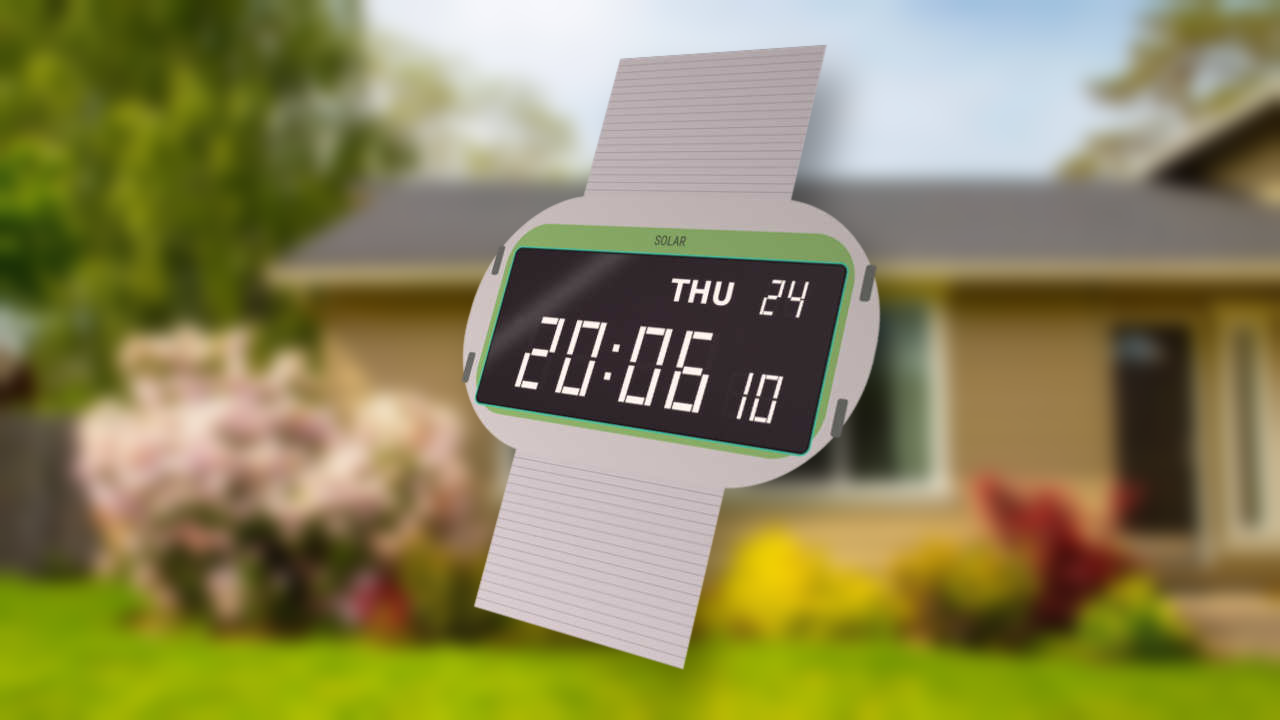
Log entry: T20:06:10
